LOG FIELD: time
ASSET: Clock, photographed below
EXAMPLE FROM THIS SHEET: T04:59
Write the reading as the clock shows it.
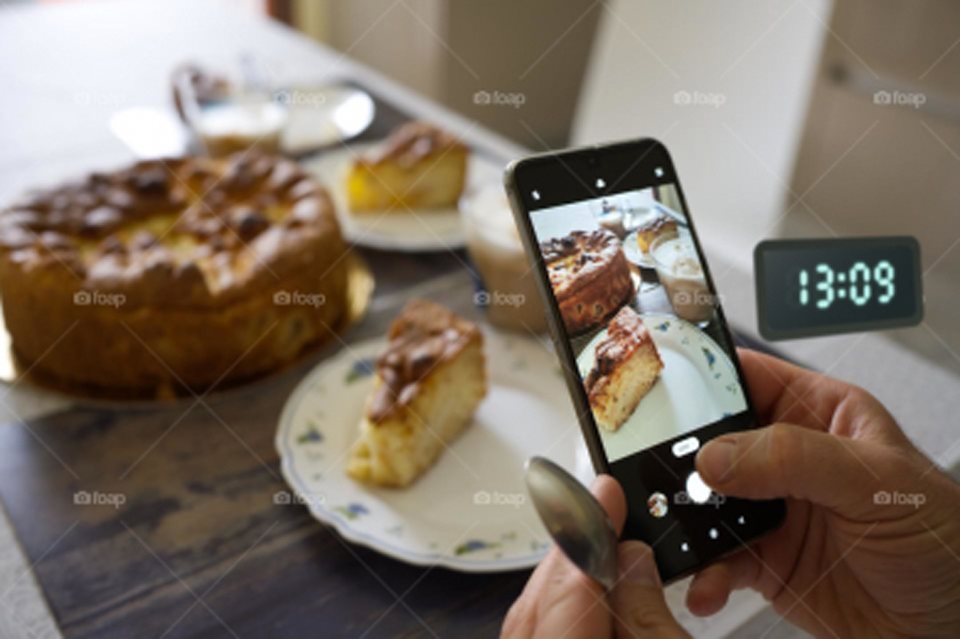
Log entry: T13:09
